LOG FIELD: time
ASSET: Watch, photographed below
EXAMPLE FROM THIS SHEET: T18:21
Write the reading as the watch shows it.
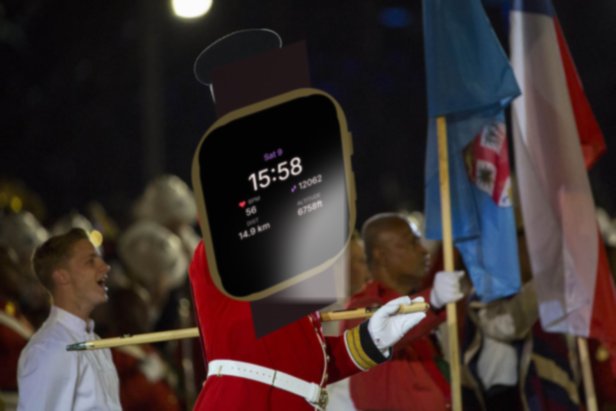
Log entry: T15:58
